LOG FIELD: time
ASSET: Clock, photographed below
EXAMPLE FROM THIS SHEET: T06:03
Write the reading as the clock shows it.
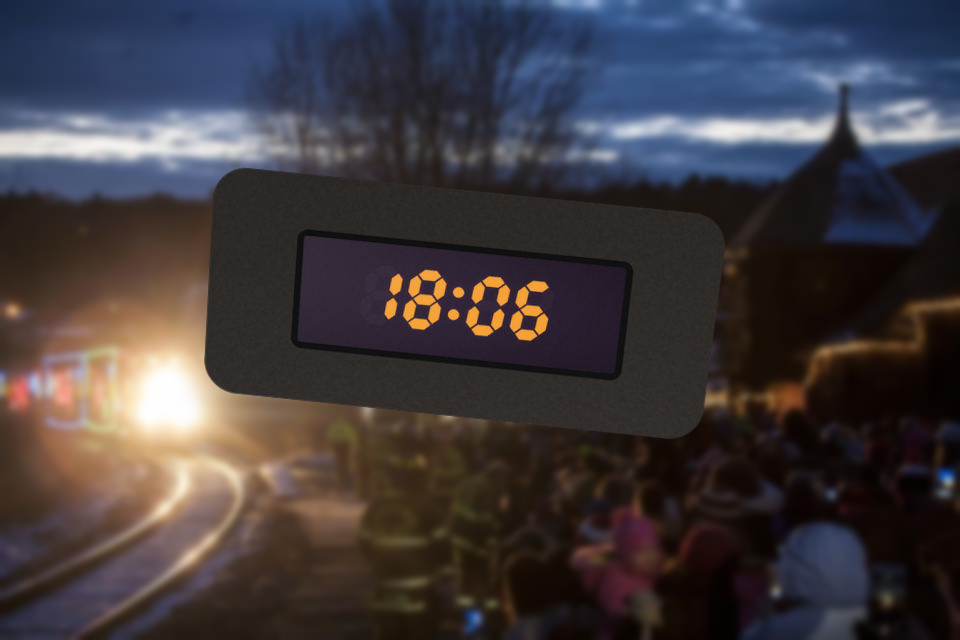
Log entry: T18:06
